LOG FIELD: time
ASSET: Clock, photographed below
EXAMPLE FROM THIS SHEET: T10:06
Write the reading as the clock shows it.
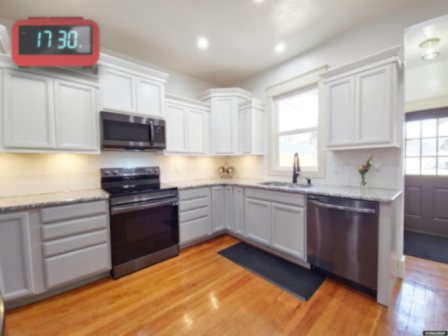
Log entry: T17:30
